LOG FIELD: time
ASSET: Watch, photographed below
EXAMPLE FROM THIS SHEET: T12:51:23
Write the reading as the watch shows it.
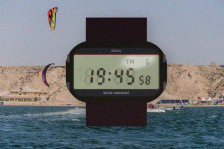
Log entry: T19:45:58
